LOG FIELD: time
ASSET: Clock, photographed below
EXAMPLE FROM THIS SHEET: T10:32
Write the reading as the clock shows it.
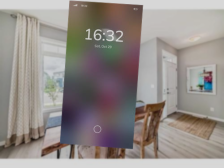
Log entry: T16:32
